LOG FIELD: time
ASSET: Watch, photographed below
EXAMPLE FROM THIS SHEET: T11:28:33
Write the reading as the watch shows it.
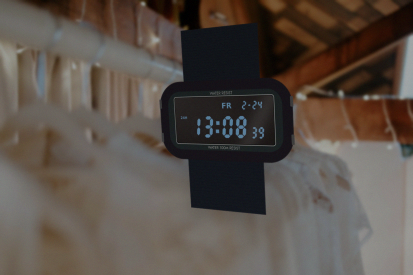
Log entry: T13:08:39
